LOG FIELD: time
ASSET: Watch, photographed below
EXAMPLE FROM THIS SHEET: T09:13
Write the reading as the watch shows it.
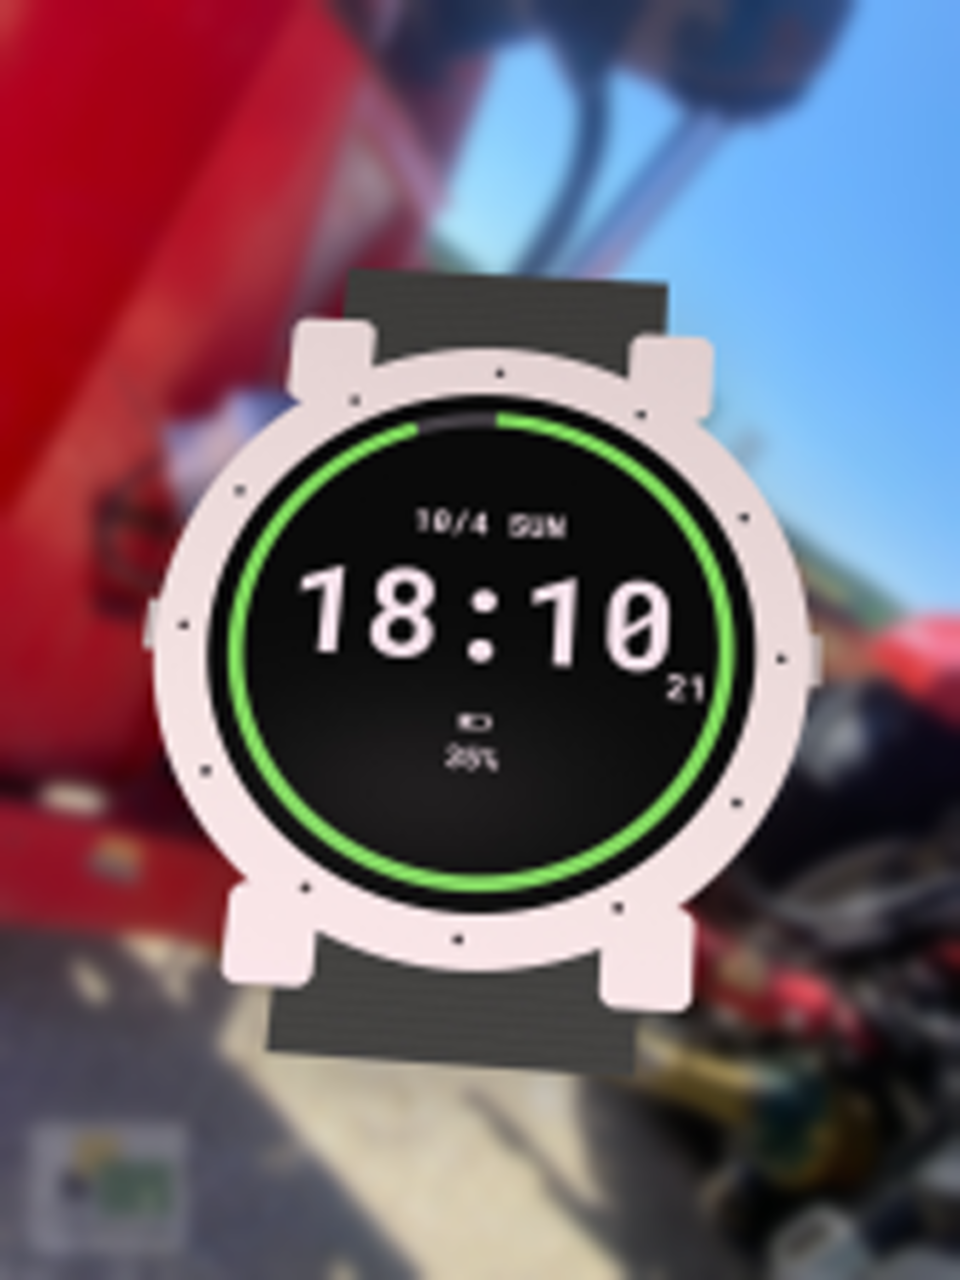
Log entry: T18:10
